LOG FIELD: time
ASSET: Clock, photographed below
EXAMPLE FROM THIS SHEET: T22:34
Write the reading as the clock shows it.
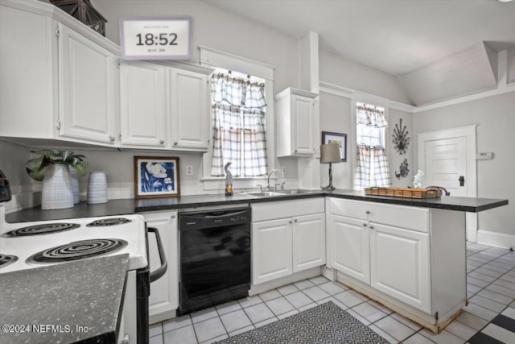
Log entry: T18:52
